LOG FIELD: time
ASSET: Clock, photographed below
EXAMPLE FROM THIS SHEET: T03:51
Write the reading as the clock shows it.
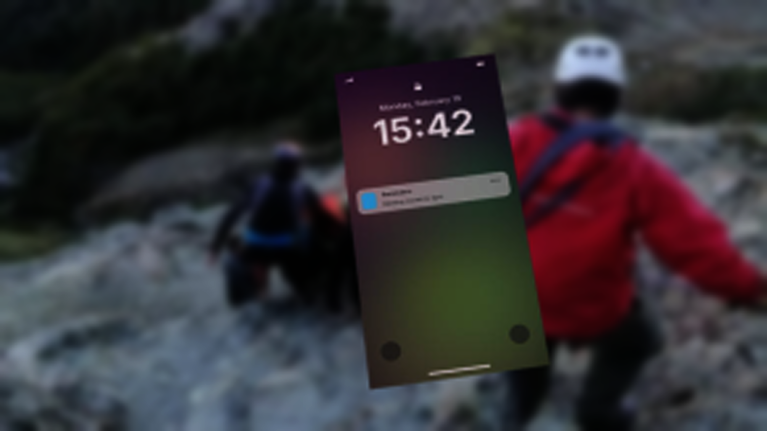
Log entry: T15:42
